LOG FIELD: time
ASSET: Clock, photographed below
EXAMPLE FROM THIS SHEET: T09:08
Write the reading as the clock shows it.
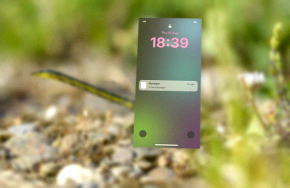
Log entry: T18:39
